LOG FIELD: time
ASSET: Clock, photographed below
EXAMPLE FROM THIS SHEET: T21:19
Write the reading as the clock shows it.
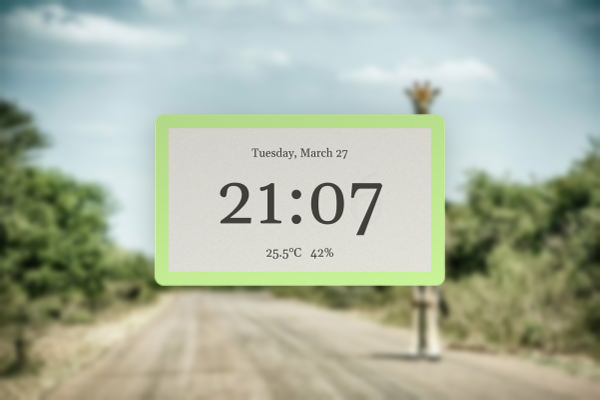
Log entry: T21:07
